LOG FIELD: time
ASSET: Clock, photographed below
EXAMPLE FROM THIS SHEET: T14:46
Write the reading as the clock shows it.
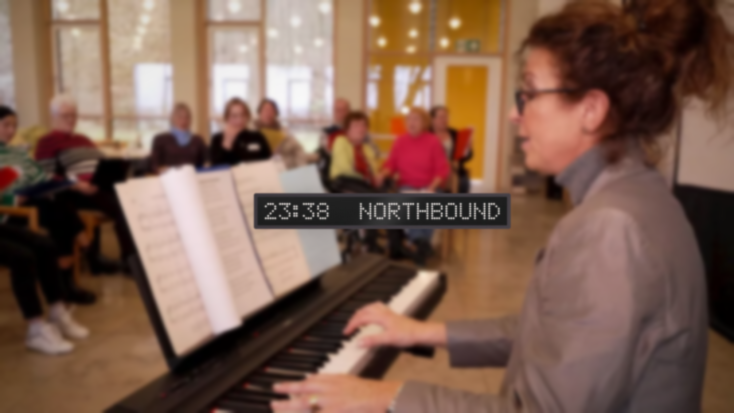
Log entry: T23:38
